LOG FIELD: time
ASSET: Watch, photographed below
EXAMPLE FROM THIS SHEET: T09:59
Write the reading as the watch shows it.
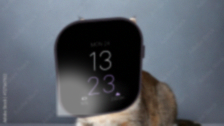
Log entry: T13:23
